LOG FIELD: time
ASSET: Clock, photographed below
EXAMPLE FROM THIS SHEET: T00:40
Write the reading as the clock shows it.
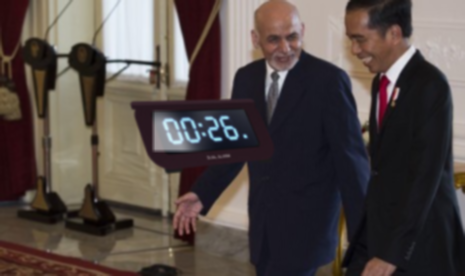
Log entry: T00:26
